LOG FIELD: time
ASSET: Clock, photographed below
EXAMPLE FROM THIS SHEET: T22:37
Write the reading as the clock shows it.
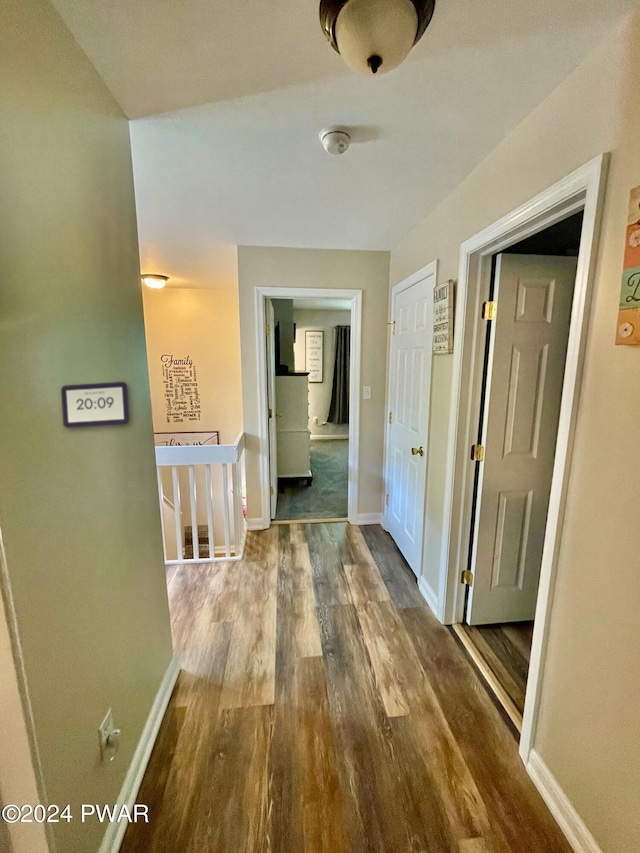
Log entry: T20:09
